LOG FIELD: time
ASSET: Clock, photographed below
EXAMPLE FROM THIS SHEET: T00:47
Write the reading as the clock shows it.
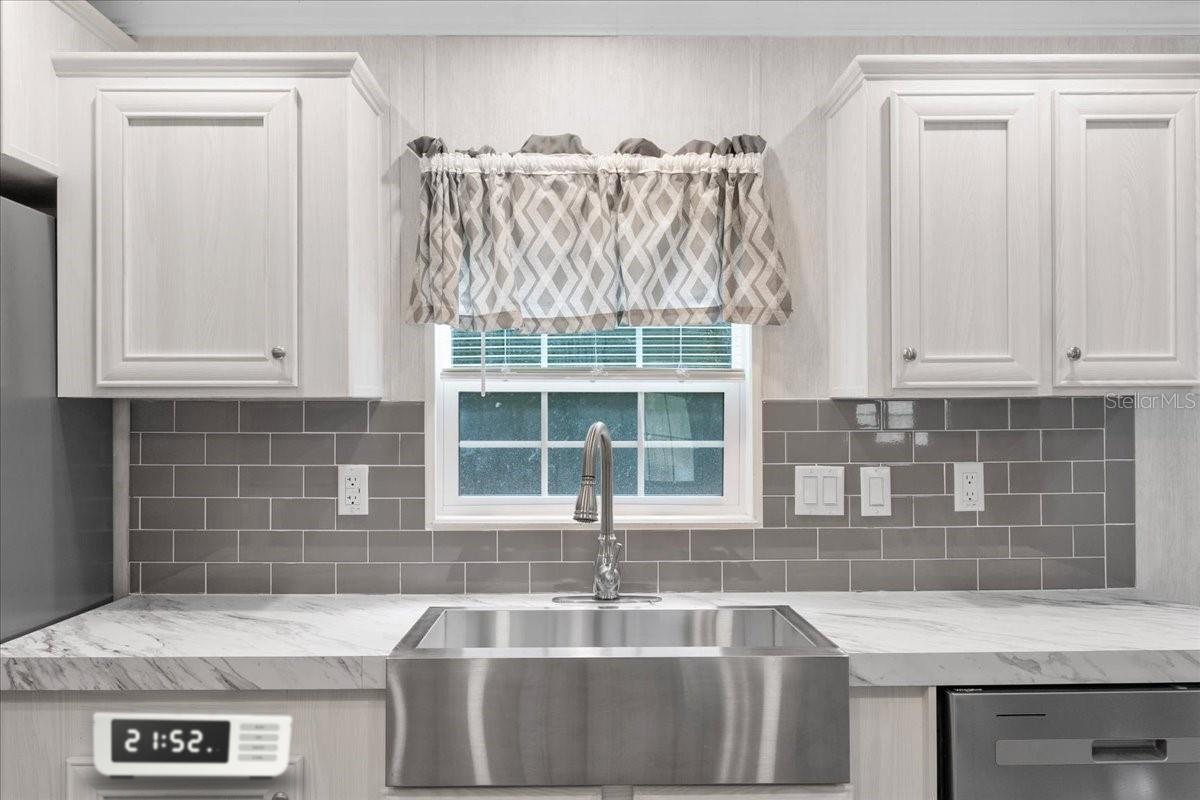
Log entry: T21:52
